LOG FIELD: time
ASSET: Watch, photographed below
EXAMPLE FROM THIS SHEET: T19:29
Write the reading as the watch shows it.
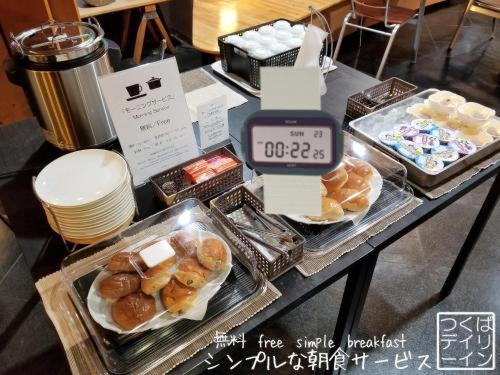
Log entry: T00:22
